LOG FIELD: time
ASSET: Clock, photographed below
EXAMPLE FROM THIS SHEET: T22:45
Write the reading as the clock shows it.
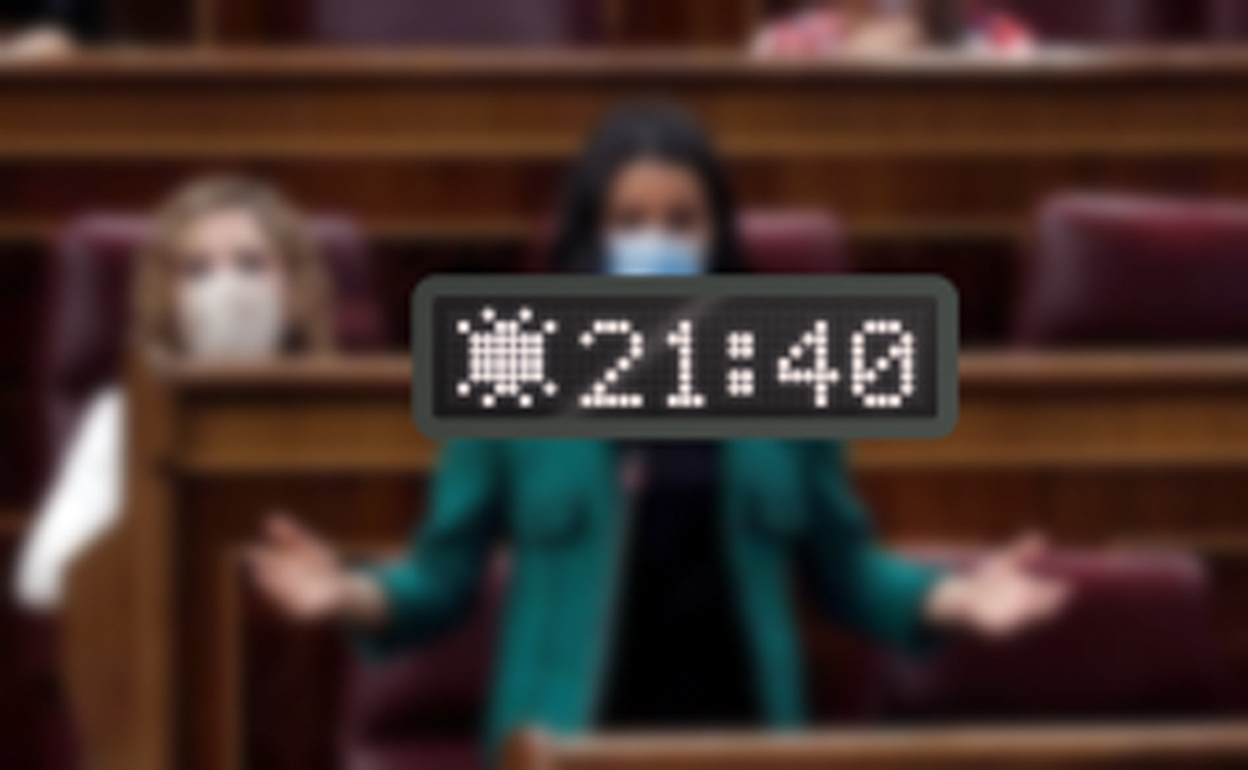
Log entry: T21:40
